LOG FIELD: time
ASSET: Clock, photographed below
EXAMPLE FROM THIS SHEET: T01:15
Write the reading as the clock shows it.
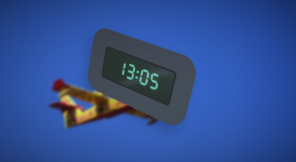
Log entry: T13:05
